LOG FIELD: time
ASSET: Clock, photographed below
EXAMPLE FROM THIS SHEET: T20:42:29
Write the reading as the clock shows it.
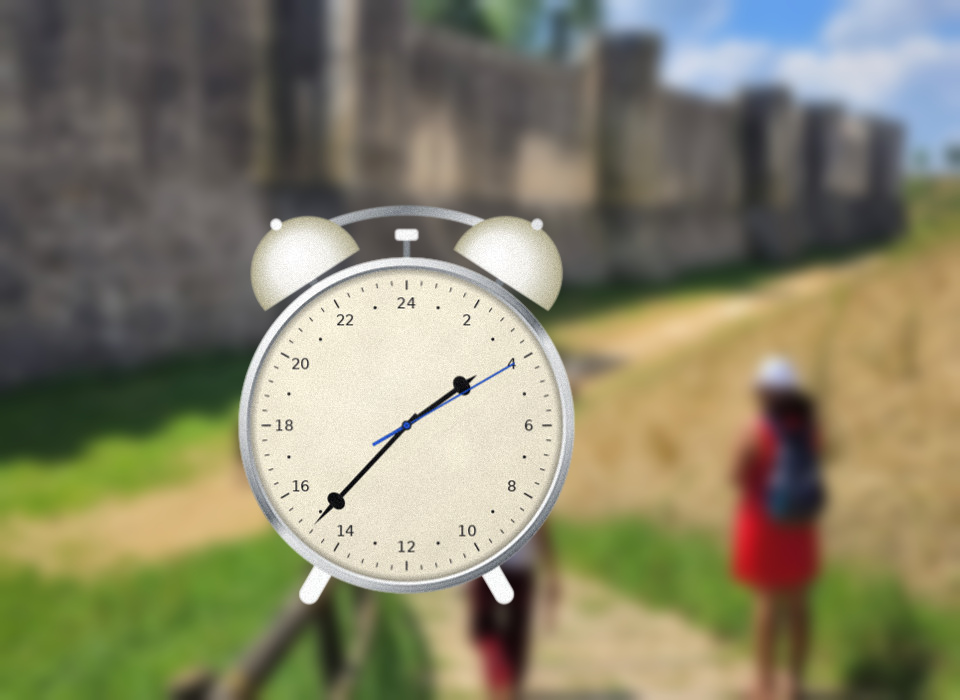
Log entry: T03:37:10
